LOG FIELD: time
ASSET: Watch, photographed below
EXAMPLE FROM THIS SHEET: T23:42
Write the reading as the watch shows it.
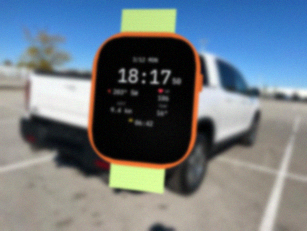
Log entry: T18:17
